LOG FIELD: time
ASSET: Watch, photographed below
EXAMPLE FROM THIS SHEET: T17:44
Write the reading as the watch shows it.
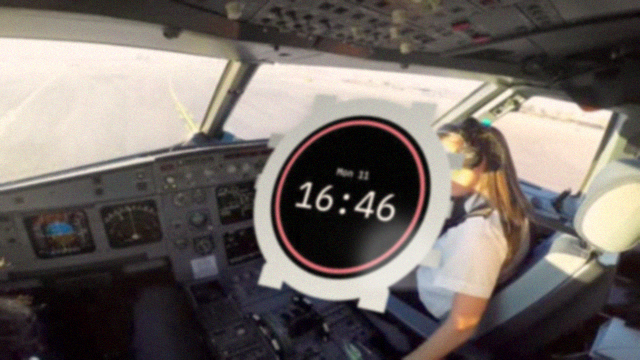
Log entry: T16:46
